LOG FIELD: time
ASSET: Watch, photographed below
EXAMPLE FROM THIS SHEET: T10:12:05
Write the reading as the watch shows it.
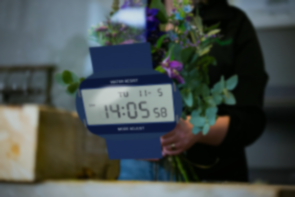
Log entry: T14:05:58
